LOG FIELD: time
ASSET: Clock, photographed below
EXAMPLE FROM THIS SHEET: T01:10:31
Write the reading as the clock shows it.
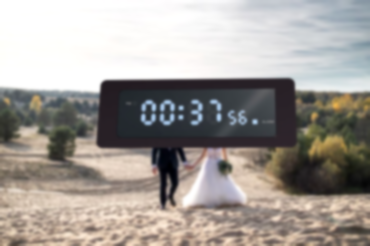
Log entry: T00:37:56
